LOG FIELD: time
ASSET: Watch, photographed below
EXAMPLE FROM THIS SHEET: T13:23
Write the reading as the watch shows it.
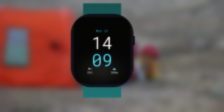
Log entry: T14:09
